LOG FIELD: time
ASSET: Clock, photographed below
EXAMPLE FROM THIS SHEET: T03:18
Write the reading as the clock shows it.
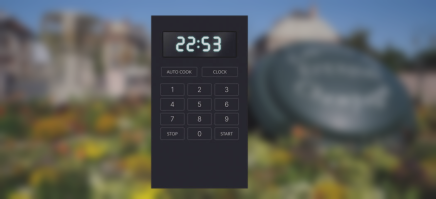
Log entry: T22:53
